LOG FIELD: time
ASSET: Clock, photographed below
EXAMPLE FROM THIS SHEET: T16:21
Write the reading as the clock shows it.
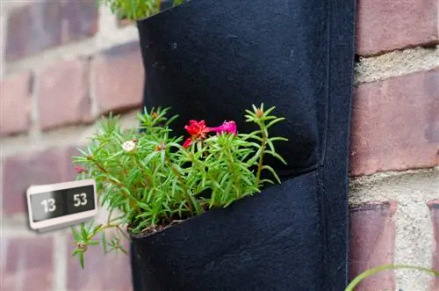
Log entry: T13:53
